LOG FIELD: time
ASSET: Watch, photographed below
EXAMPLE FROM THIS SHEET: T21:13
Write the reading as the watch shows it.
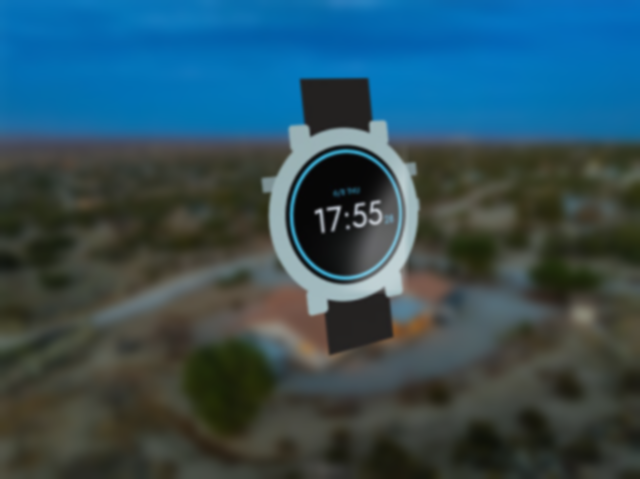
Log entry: T17:55
